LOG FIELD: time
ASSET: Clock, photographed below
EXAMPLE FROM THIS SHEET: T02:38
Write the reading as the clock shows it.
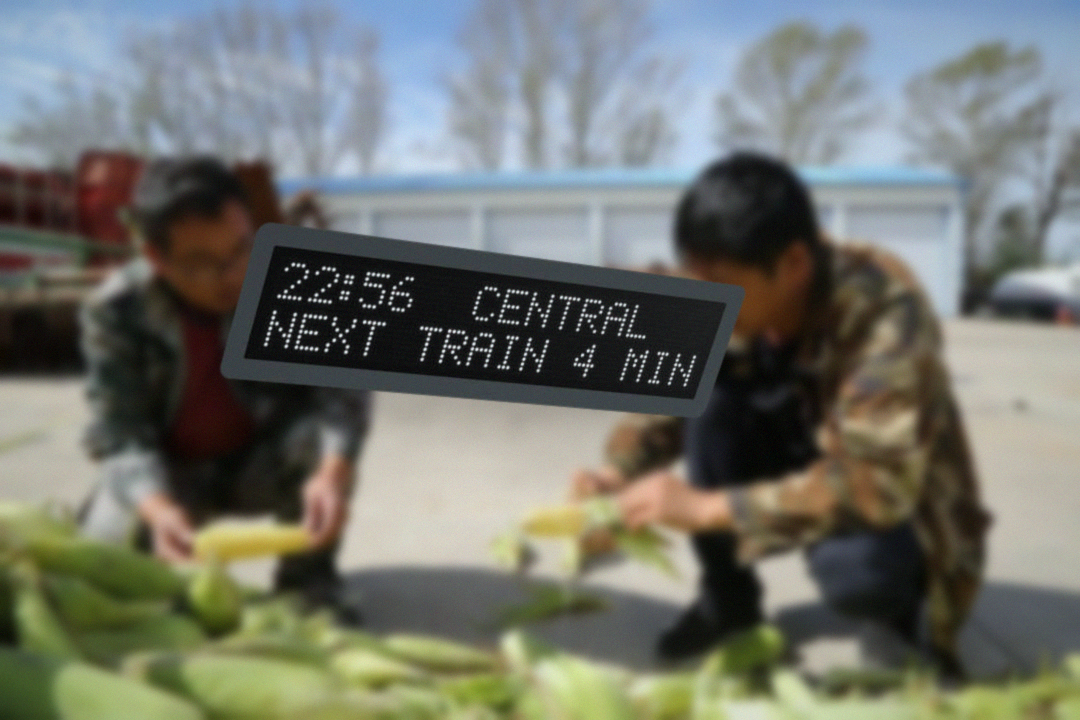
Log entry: T22:56
